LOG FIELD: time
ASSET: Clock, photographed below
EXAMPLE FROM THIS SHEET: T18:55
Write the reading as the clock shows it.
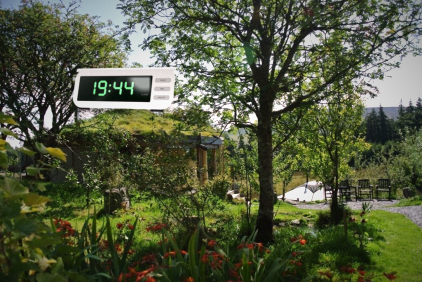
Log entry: T19:44
